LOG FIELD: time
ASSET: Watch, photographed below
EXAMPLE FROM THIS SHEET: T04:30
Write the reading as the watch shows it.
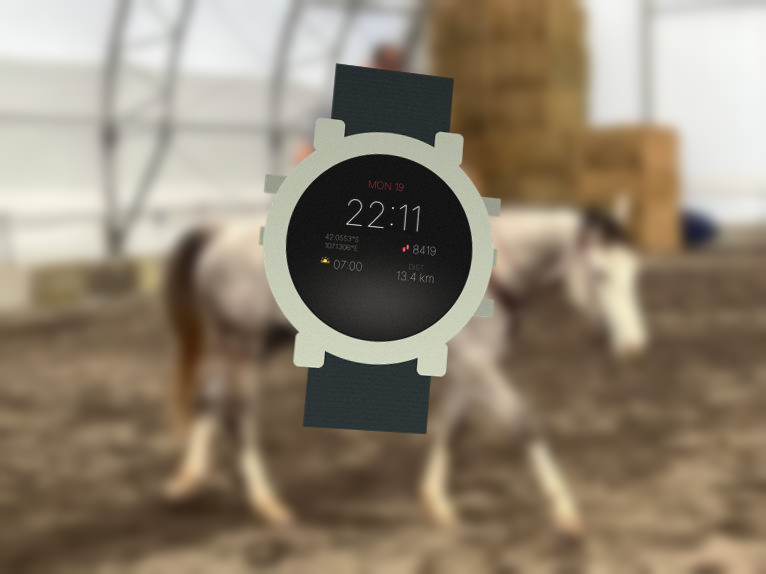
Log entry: T22:11
